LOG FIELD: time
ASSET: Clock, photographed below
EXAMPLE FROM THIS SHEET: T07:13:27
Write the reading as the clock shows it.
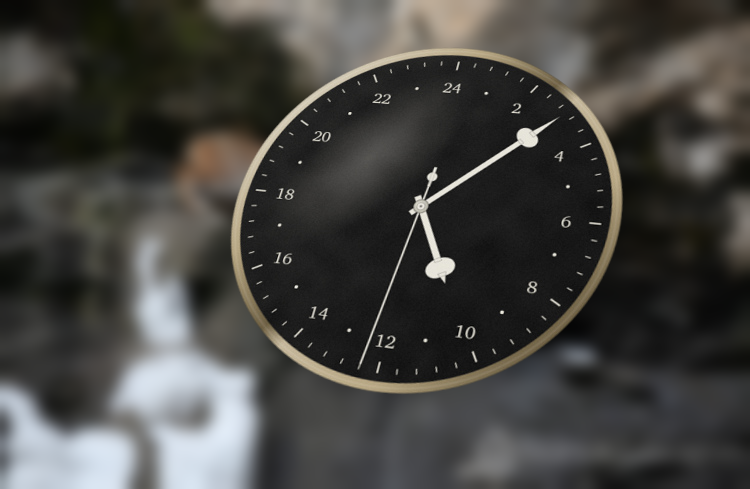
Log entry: T10:07:31
